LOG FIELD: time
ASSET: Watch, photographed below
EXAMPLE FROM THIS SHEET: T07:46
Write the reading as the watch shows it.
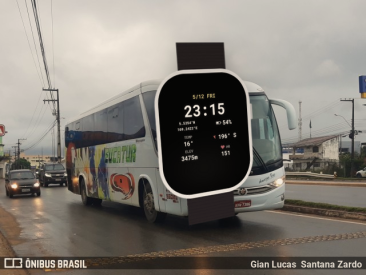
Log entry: T23:15
